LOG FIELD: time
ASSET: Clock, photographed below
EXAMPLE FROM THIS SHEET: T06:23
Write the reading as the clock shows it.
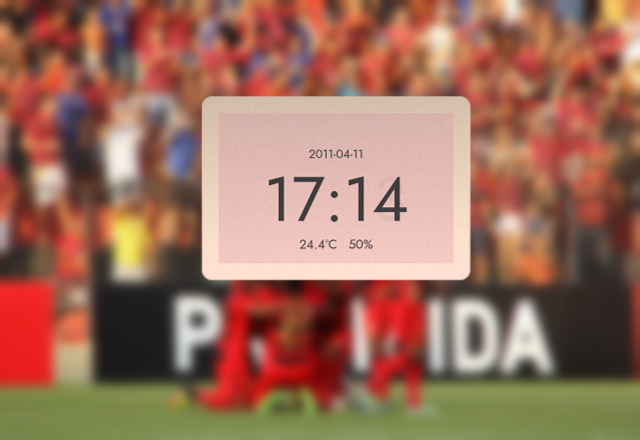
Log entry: T17:14
